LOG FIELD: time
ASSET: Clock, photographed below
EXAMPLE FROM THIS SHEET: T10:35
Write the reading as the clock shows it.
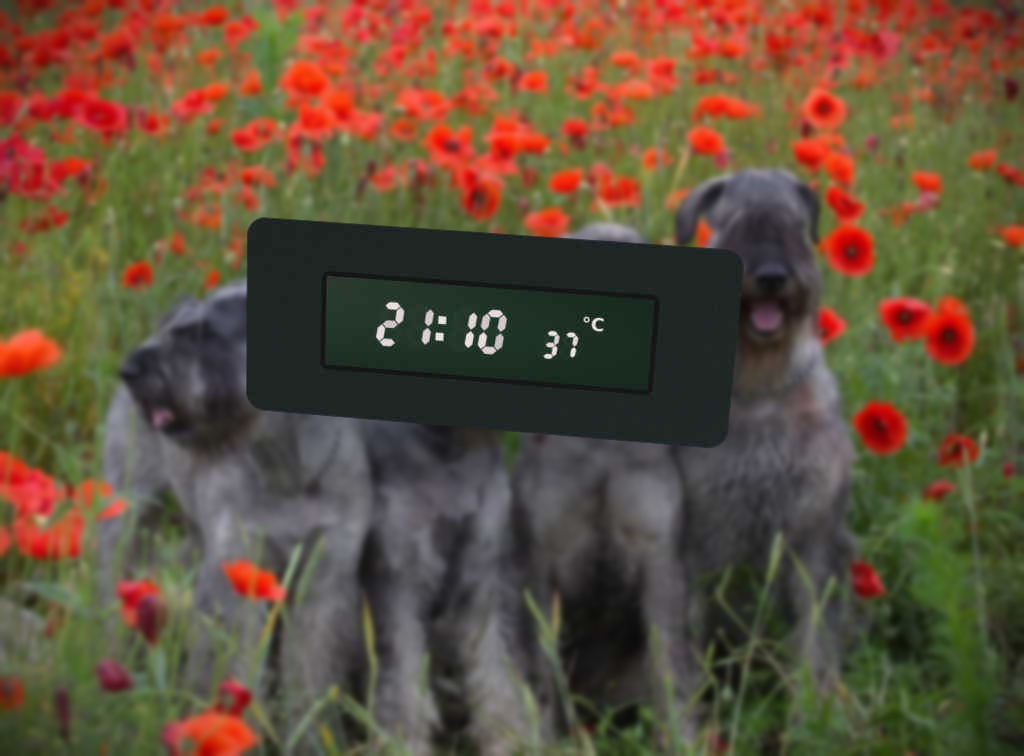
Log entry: T21:10
